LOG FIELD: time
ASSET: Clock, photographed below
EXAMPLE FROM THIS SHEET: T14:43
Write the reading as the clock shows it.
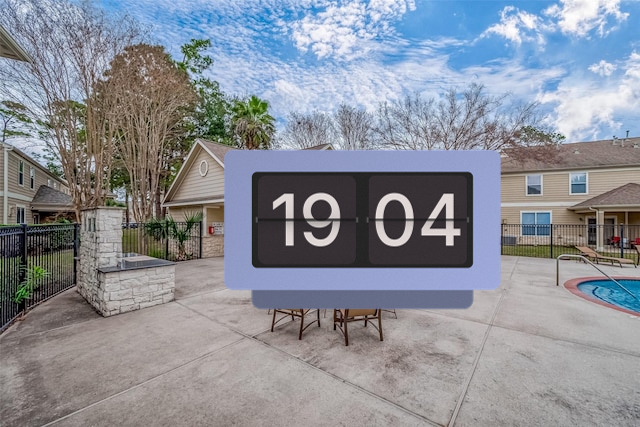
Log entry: T19:04
